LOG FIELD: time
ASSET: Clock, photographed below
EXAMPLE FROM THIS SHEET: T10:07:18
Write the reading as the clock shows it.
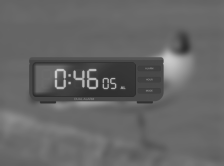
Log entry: T00:46:05
